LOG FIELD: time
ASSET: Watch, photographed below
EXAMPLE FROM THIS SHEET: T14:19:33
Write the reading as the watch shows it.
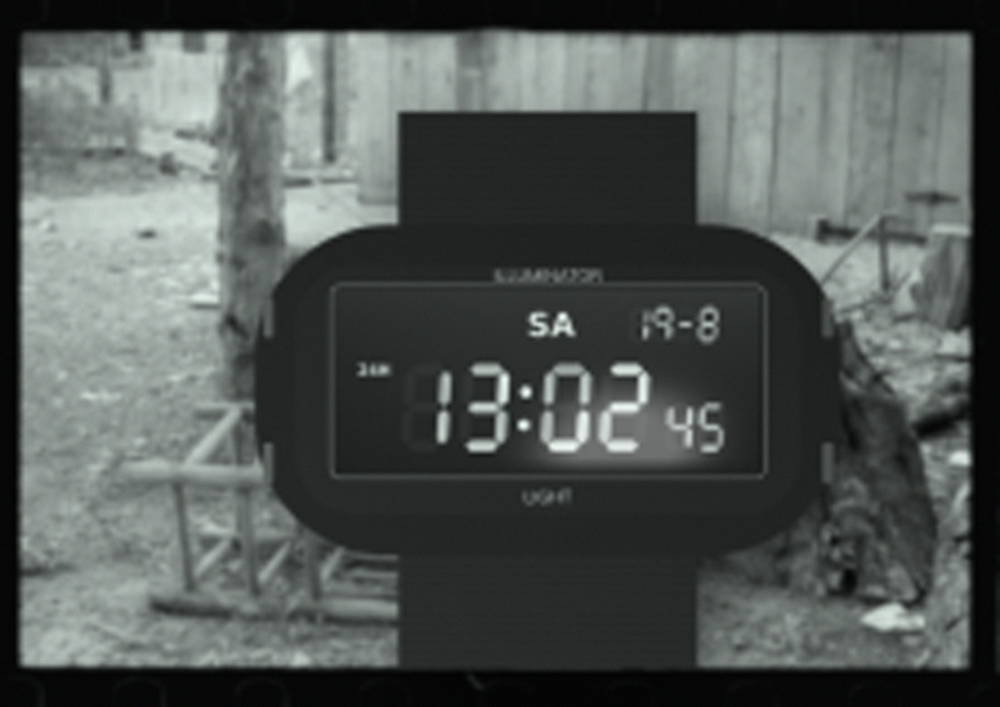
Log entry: T13:02:45
